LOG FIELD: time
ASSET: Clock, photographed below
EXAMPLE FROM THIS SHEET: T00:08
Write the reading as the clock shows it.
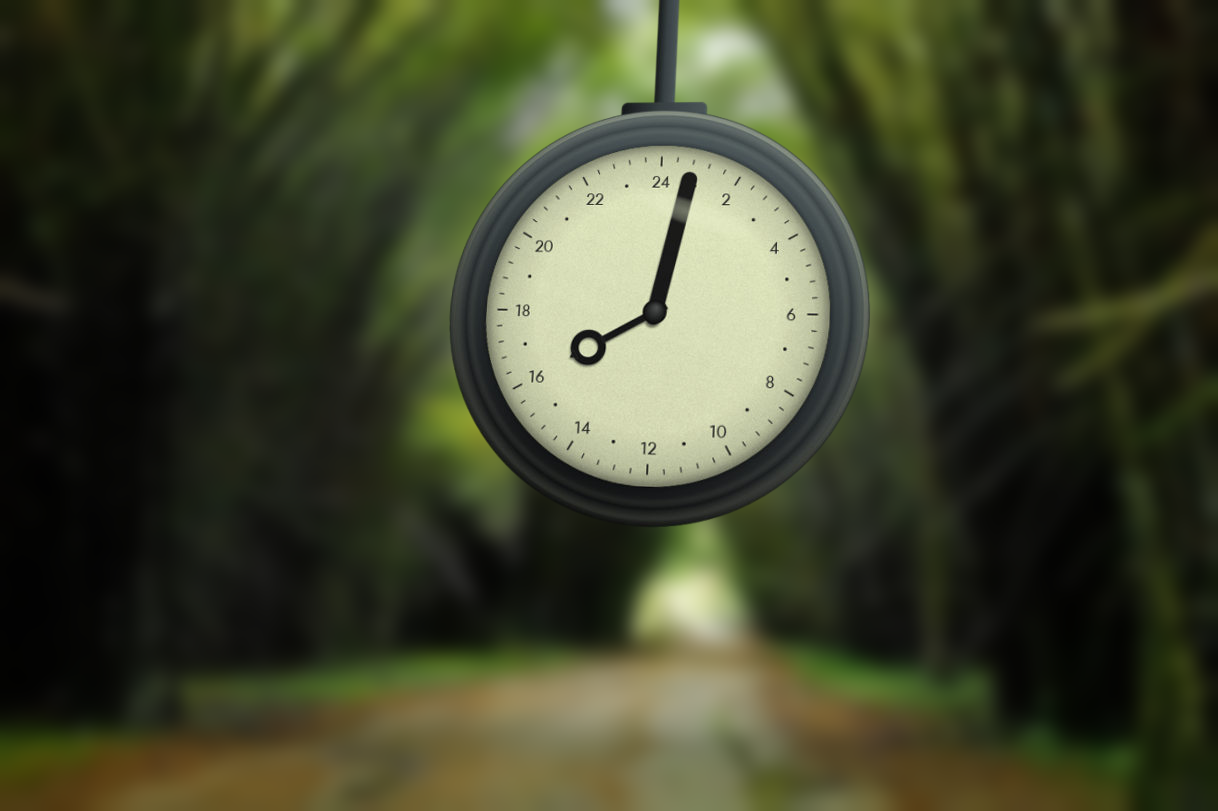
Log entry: T16:02
